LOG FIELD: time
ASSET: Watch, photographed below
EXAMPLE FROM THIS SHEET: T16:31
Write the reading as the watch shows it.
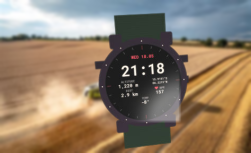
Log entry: T21:18
